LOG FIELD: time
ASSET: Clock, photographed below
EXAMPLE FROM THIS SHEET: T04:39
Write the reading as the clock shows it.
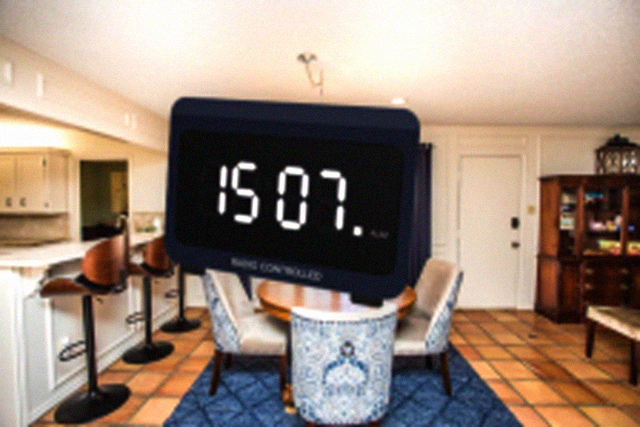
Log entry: T15:07
